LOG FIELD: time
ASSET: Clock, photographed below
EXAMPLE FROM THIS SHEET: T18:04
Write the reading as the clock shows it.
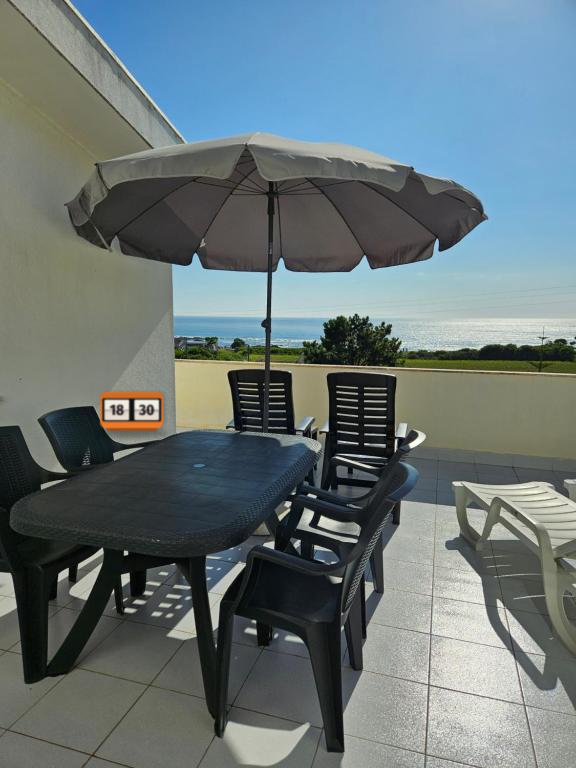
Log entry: T18:30
